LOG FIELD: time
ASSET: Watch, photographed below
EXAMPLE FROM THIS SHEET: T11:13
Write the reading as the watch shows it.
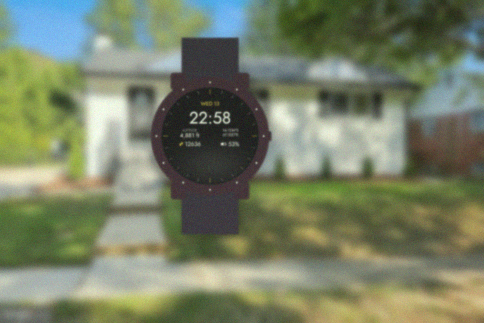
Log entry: T22:58
